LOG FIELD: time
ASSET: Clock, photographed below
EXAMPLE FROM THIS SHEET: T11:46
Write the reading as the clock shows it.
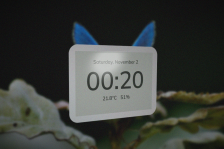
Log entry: T00:20
